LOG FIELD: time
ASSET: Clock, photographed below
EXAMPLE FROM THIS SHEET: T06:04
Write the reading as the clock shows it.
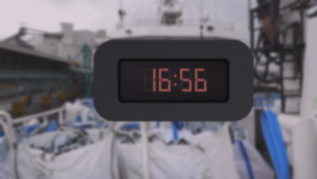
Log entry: T16:56
